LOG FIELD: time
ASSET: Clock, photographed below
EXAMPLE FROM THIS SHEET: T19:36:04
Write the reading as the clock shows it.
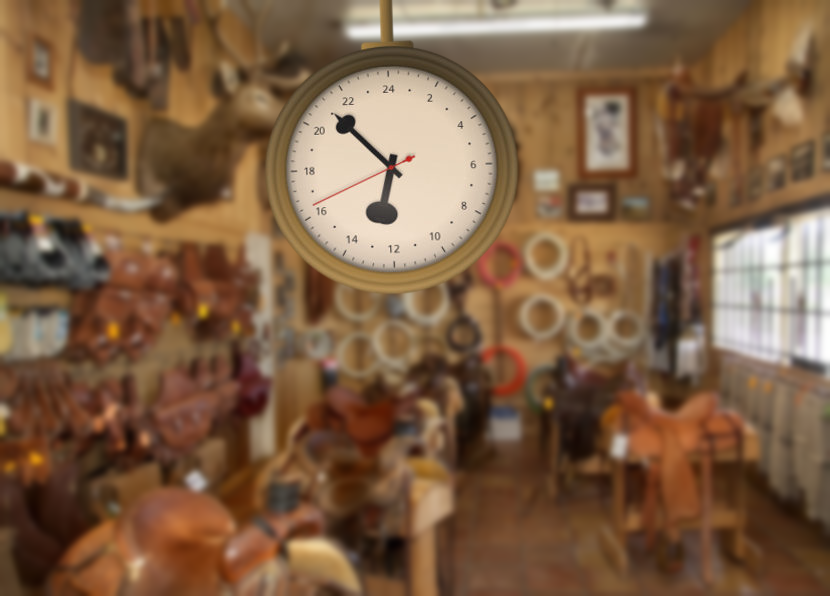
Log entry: T12:52:41
